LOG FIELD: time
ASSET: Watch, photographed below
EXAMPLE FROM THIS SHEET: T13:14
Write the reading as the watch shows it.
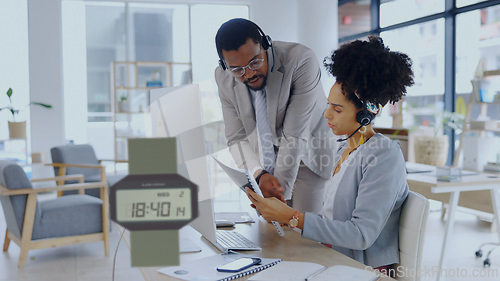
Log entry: T18:40
